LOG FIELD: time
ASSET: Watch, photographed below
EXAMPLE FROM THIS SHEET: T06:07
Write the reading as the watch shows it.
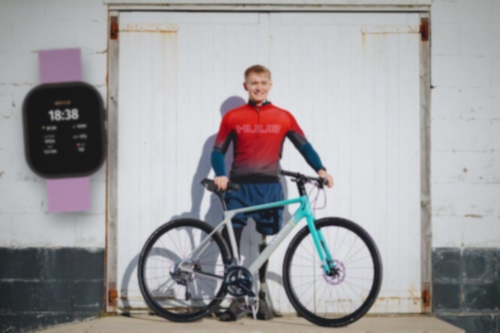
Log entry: T18:38
